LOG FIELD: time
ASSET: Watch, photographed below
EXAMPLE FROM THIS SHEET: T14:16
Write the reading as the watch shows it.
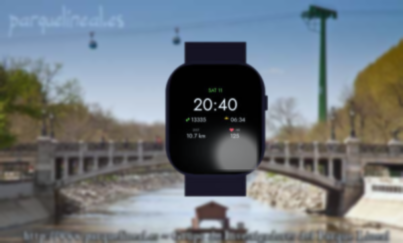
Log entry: T20:40
